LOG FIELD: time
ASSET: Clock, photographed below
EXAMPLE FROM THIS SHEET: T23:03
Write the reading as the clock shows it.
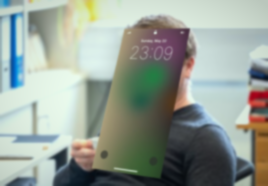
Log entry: T23:09
